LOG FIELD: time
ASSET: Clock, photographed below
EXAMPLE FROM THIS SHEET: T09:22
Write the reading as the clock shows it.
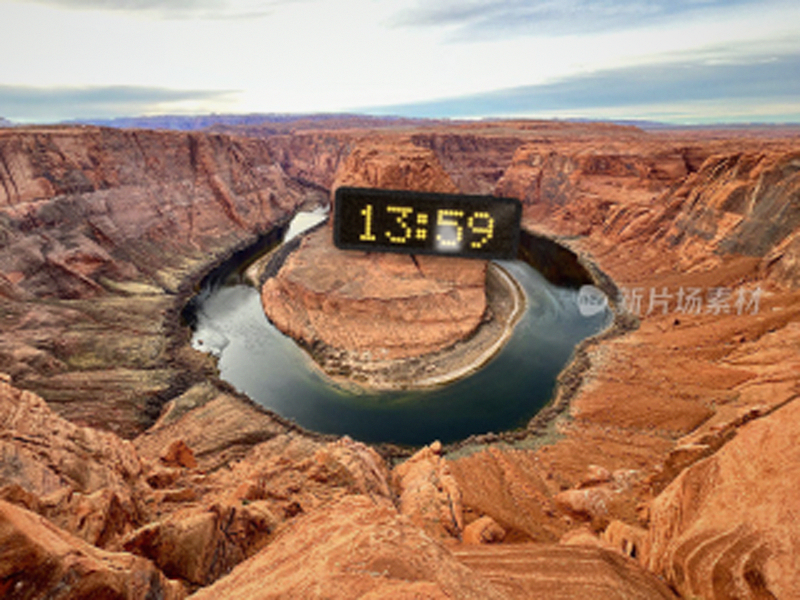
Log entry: T13:59
